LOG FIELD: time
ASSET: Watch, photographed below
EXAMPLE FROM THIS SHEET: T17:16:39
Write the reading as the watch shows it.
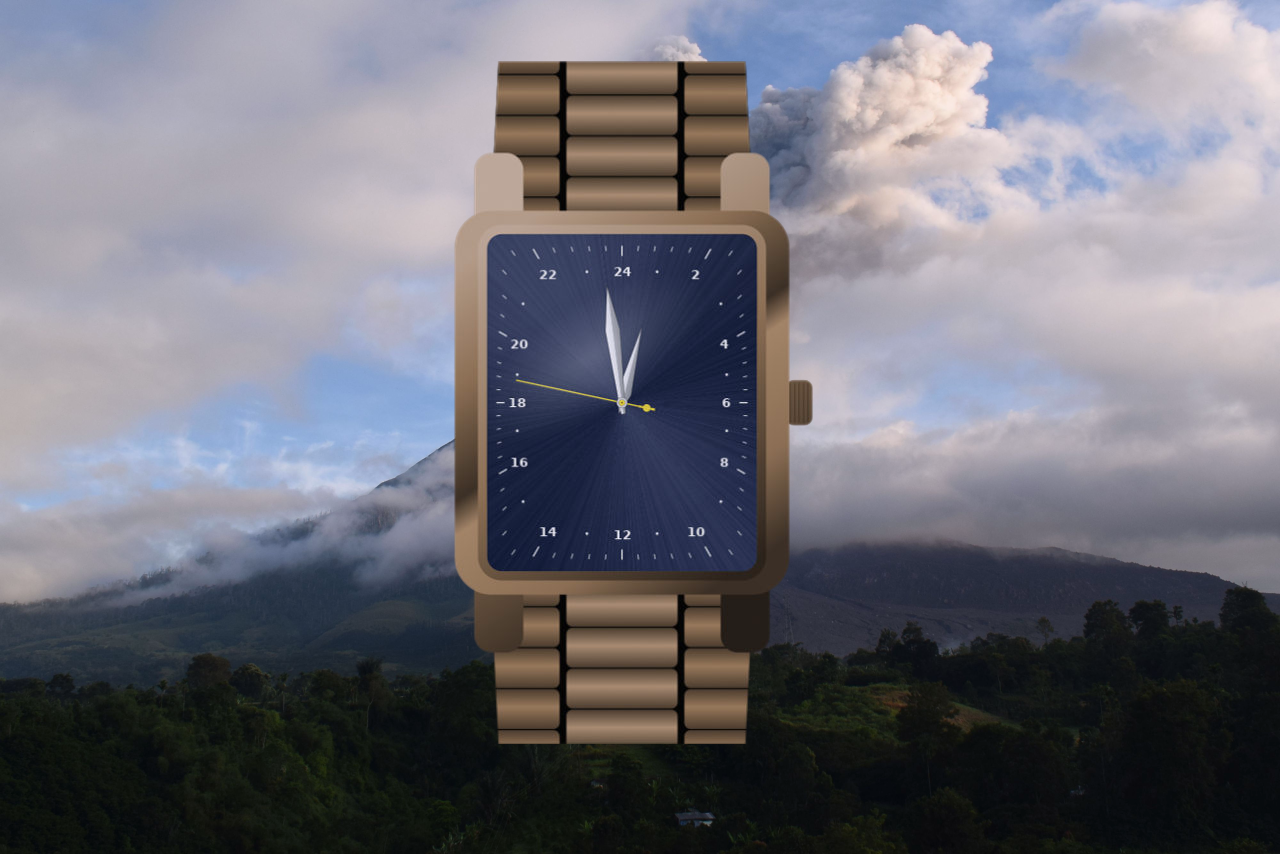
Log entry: T00:58:47
